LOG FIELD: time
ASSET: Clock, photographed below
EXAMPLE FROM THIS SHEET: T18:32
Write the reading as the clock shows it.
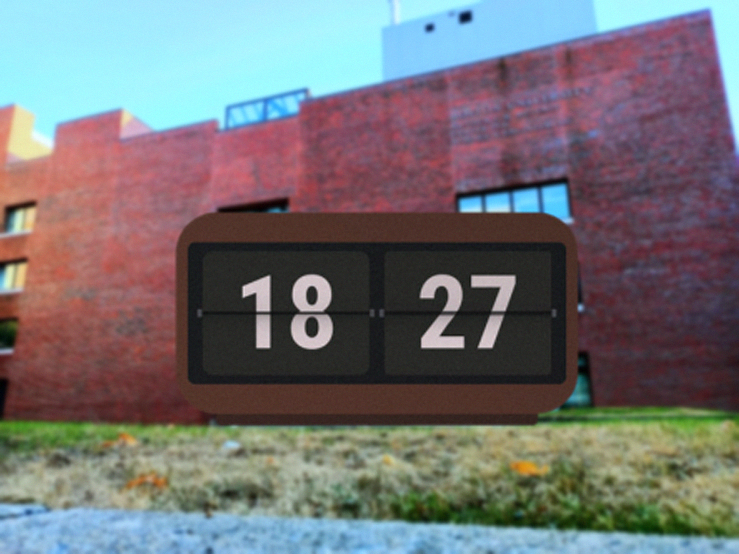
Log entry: T18:27
